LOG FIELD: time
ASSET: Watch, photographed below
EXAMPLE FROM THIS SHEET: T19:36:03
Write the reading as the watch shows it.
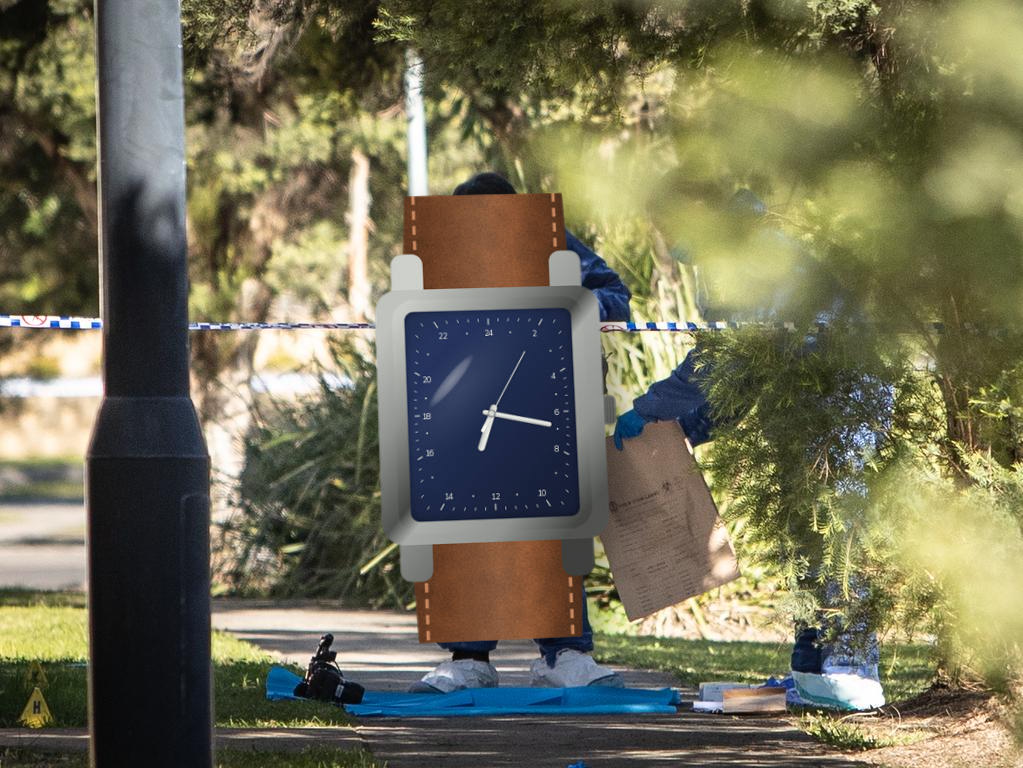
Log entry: T13:17:05
